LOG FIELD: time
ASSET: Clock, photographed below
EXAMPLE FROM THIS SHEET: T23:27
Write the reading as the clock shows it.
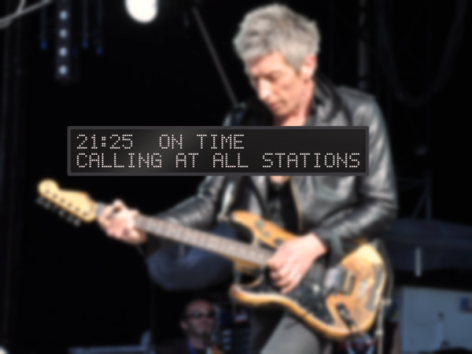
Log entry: T21:25
